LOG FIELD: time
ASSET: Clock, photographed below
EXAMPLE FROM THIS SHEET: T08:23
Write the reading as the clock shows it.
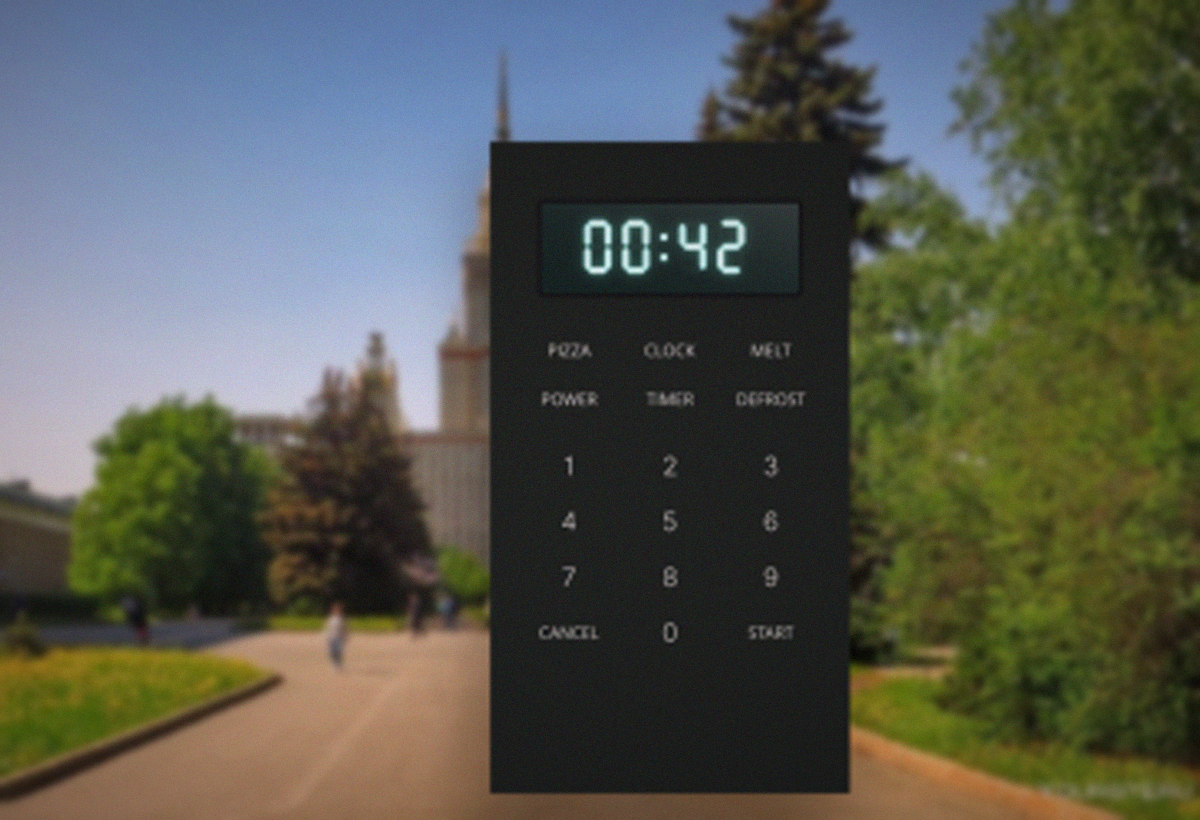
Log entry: T00:42
